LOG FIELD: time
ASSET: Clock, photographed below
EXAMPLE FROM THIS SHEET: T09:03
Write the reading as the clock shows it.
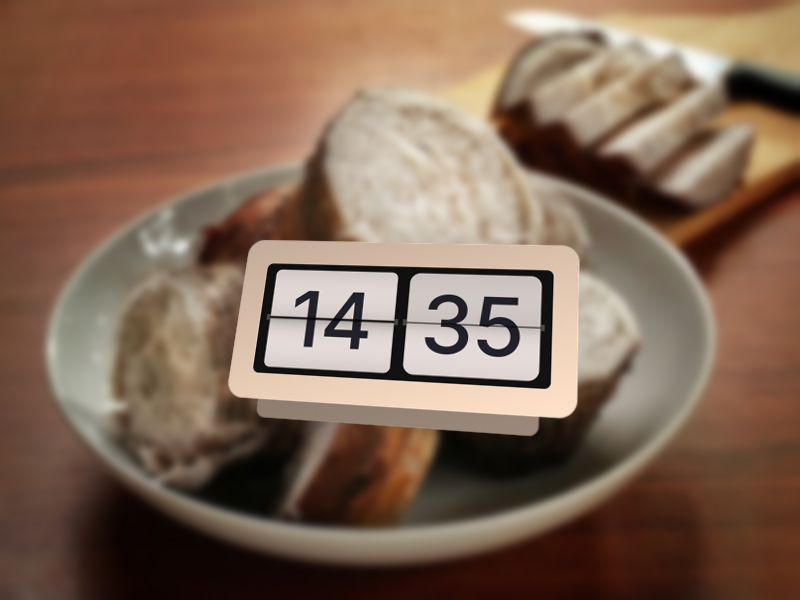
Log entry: T14:35
